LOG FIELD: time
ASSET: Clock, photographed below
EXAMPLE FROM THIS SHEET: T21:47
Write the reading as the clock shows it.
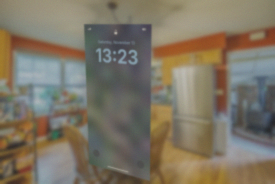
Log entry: T13:23
